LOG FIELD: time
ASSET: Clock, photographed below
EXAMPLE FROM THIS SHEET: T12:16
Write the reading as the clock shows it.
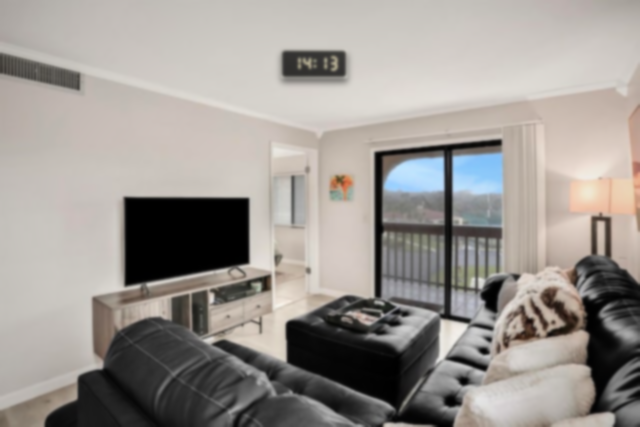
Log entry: T14:13
